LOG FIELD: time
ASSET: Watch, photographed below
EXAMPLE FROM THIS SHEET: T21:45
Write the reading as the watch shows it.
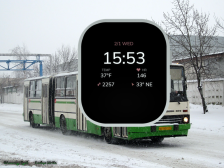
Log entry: T15:53
